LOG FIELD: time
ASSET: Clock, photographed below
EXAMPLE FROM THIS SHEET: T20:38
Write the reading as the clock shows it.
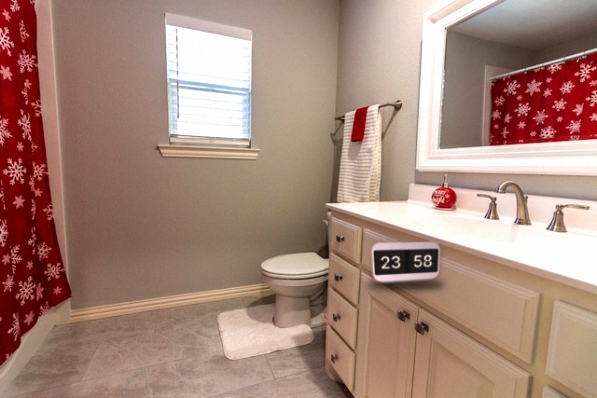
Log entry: T23:58
